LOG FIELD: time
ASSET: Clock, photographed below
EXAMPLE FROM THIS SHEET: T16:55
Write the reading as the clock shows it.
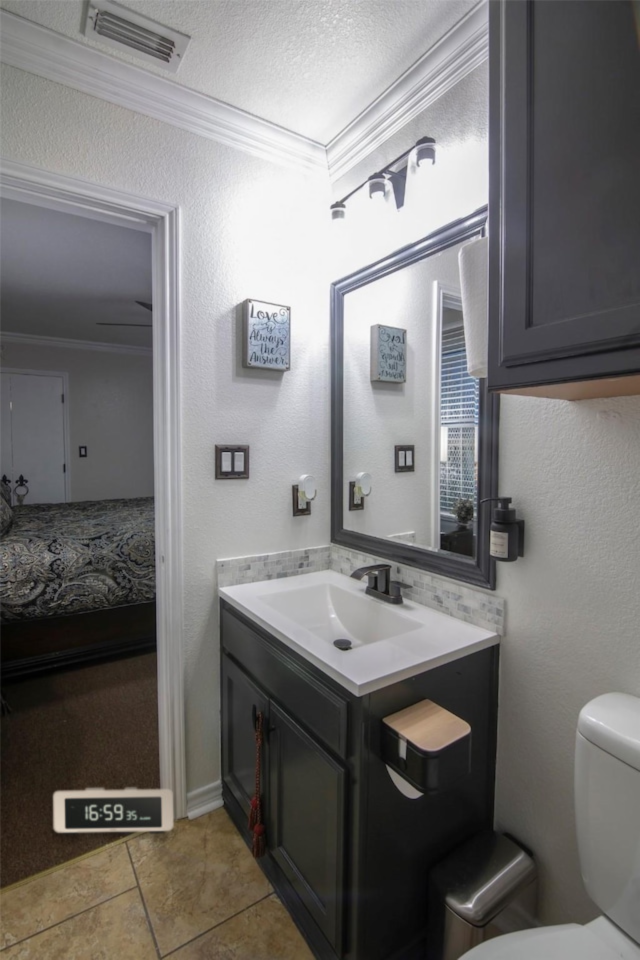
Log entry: T16:59
